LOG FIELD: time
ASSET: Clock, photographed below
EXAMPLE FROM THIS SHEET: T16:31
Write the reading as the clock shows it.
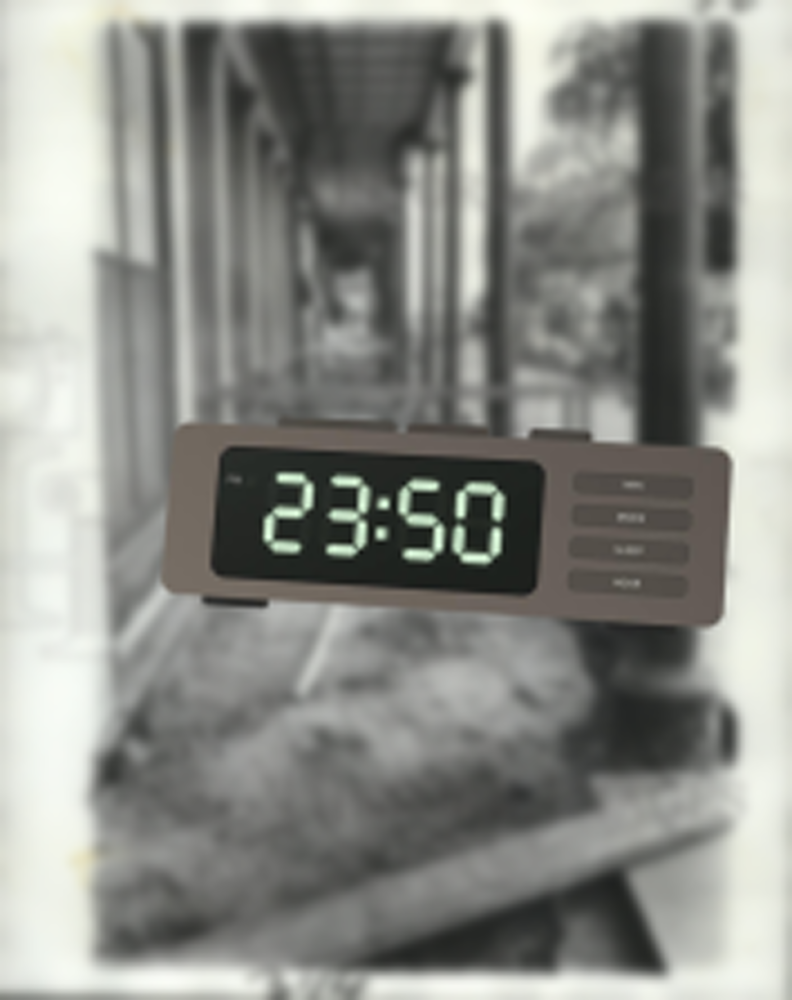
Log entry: T23:50
